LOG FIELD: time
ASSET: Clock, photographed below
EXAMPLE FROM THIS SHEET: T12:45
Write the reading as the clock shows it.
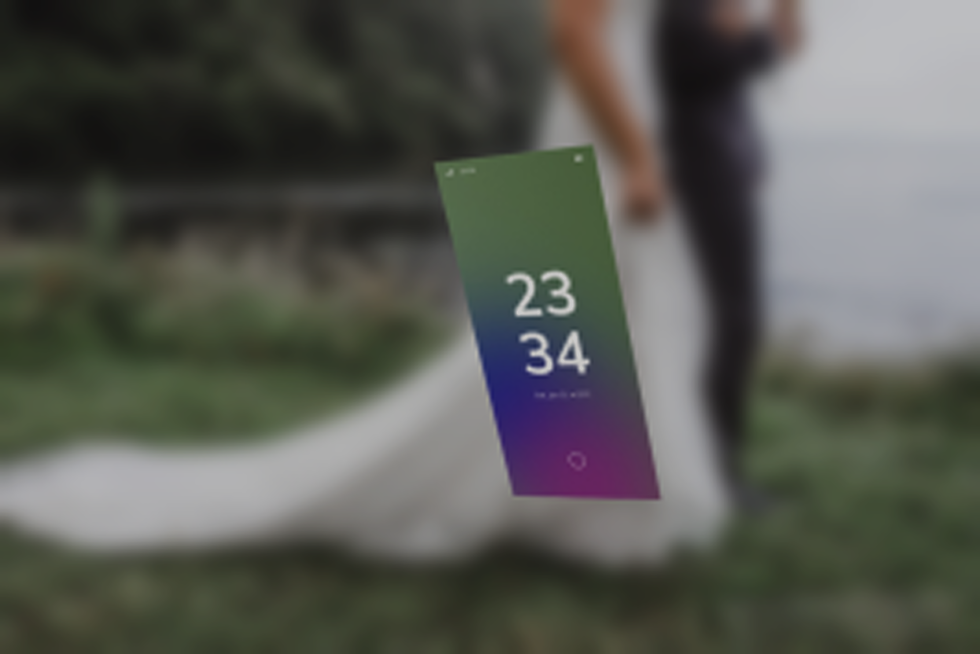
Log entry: T23:34
